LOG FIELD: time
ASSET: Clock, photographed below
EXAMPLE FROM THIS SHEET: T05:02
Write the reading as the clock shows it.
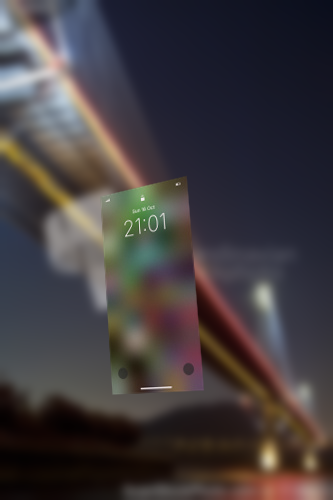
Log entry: T21:01
